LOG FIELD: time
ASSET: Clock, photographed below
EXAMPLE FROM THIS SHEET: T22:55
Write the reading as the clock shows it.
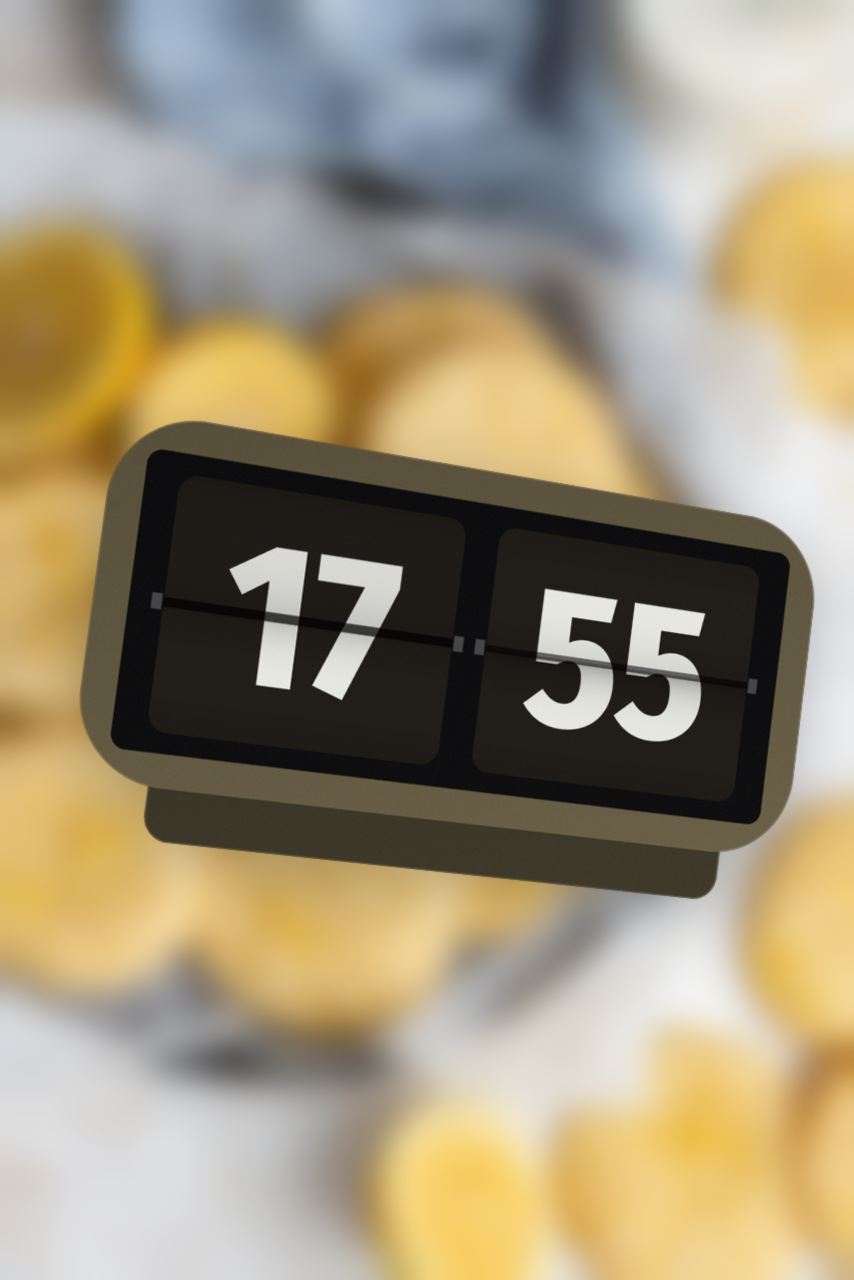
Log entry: T17:55
